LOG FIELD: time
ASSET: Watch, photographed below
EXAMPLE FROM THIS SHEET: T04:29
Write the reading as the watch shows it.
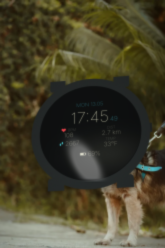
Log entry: T17:45
